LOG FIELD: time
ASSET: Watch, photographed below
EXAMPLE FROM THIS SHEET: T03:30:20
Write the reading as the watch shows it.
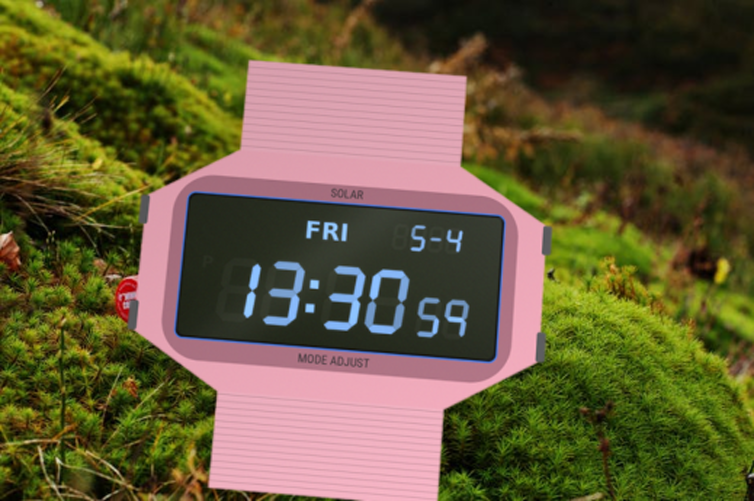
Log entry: T13:30:59
